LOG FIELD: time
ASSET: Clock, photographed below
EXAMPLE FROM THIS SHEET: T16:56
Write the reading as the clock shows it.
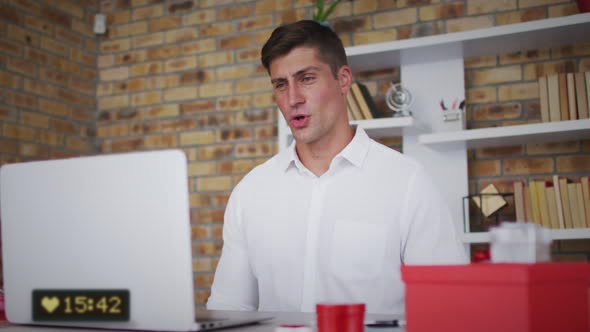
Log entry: T15:42
